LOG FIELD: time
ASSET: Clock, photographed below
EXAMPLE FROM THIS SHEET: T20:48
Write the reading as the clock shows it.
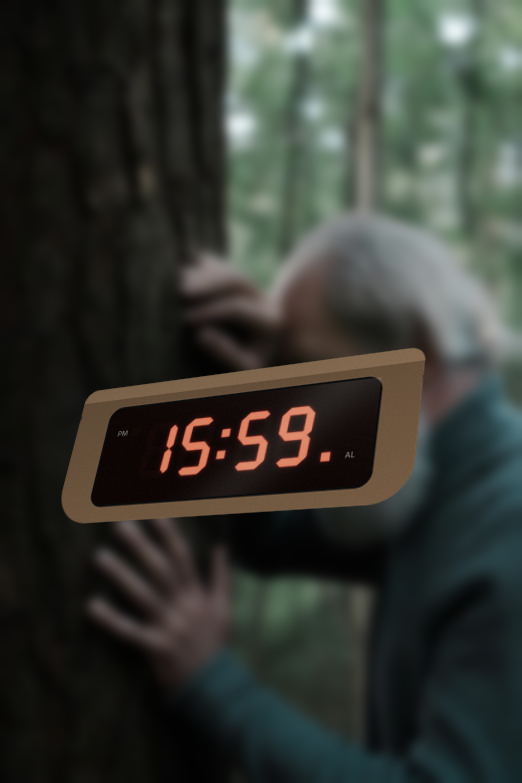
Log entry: T15:59
